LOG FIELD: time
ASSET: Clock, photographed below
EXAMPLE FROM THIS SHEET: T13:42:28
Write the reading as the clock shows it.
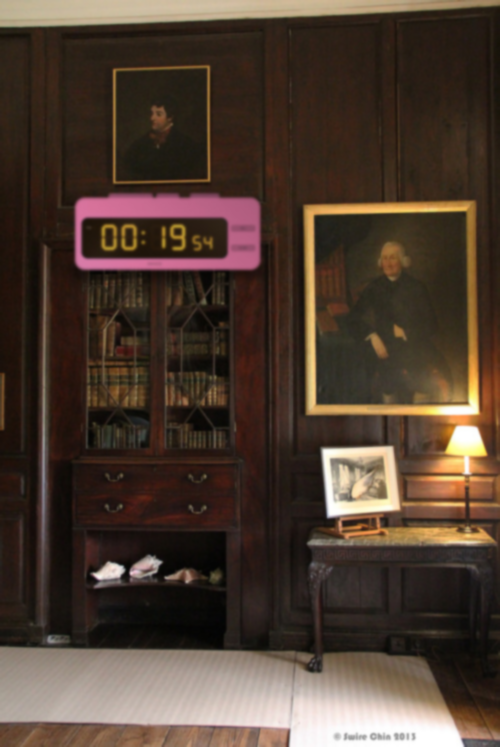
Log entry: T00:19:54
